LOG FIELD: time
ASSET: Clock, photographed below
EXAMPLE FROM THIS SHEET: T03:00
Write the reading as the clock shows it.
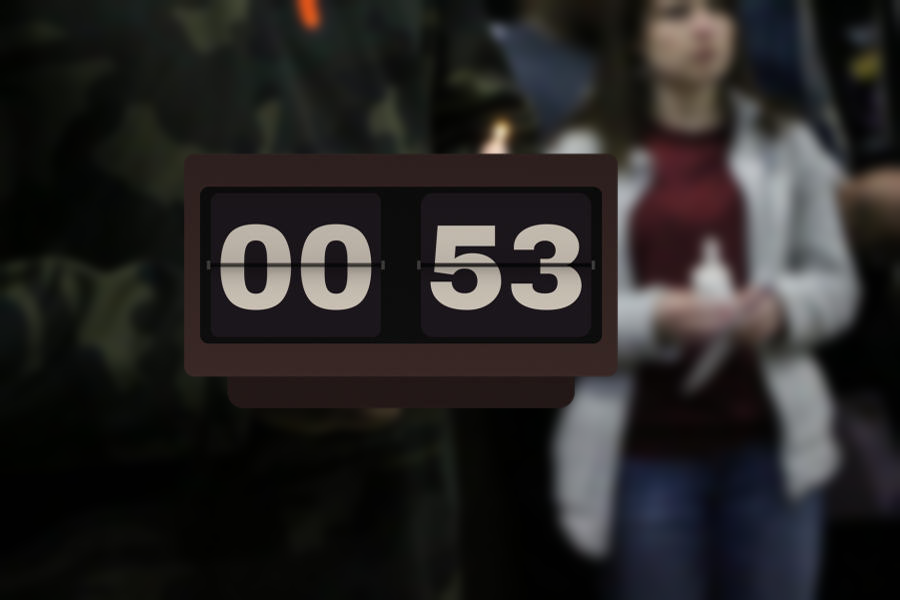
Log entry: T00:53
